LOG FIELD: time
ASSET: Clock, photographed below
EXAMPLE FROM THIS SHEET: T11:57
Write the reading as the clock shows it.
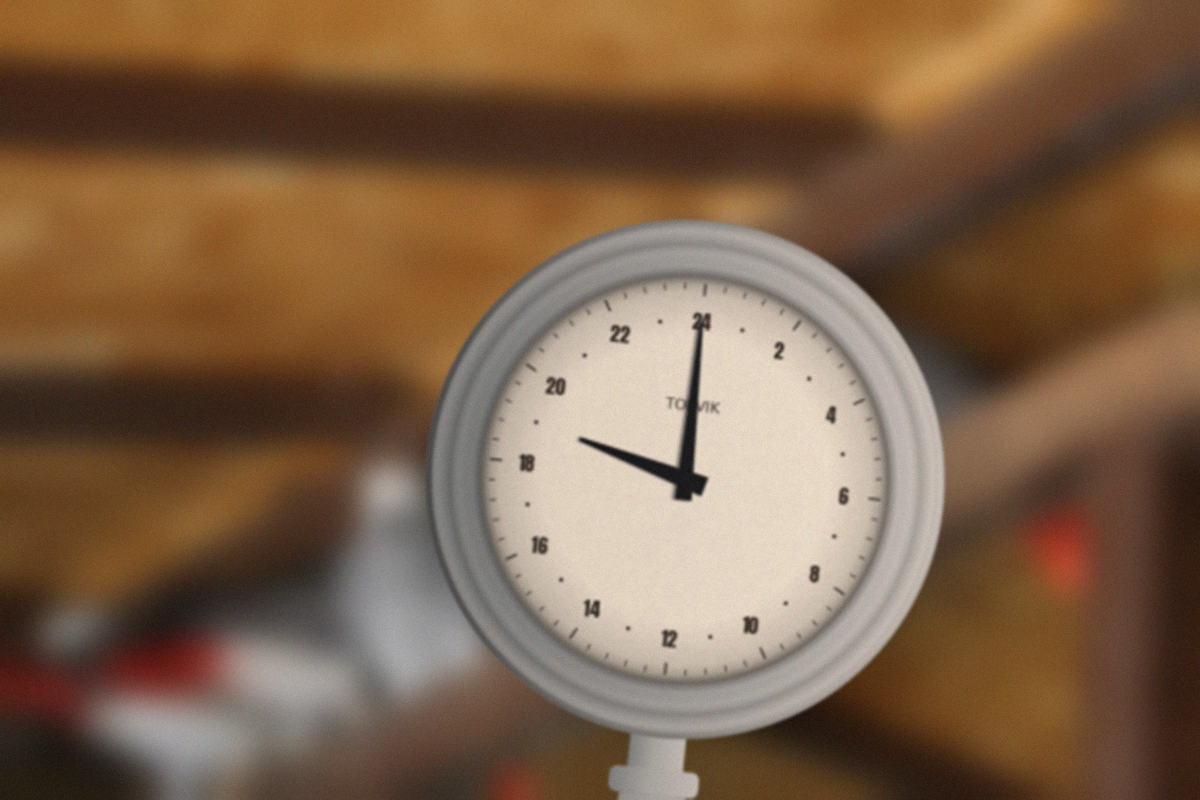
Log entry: T19:00
